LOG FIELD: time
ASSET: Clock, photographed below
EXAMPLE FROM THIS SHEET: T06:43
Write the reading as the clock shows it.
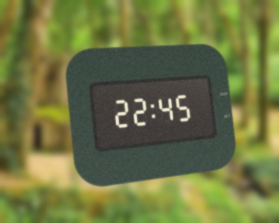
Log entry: T22:45
